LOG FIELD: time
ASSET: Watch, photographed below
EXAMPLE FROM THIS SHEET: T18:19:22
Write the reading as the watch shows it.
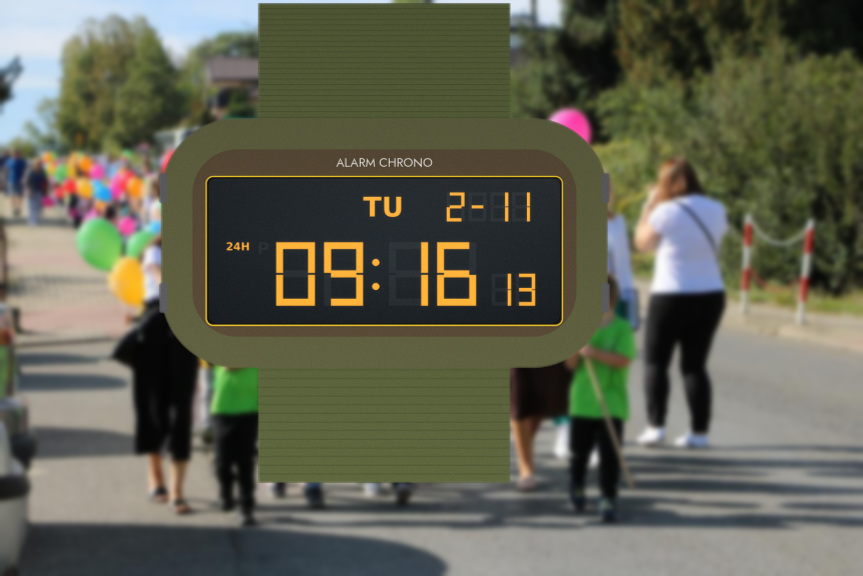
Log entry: T09:16:13
